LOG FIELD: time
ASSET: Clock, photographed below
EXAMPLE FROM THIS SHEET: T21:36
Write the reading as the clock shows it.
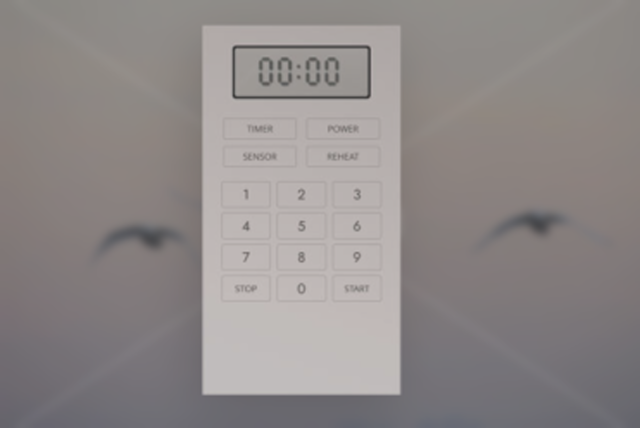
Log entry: T00:00
